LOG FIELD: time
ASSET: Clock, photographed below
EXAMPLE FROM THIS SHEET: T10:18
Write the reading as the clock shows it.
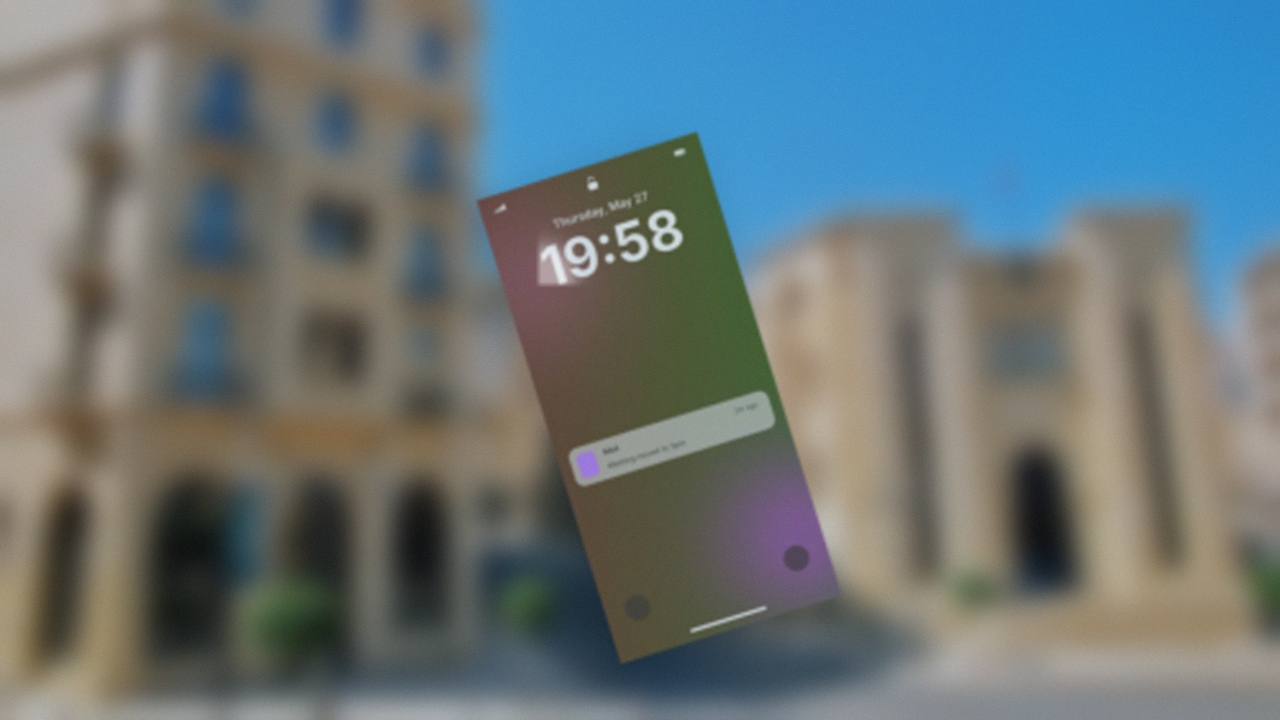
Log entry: T19:58
